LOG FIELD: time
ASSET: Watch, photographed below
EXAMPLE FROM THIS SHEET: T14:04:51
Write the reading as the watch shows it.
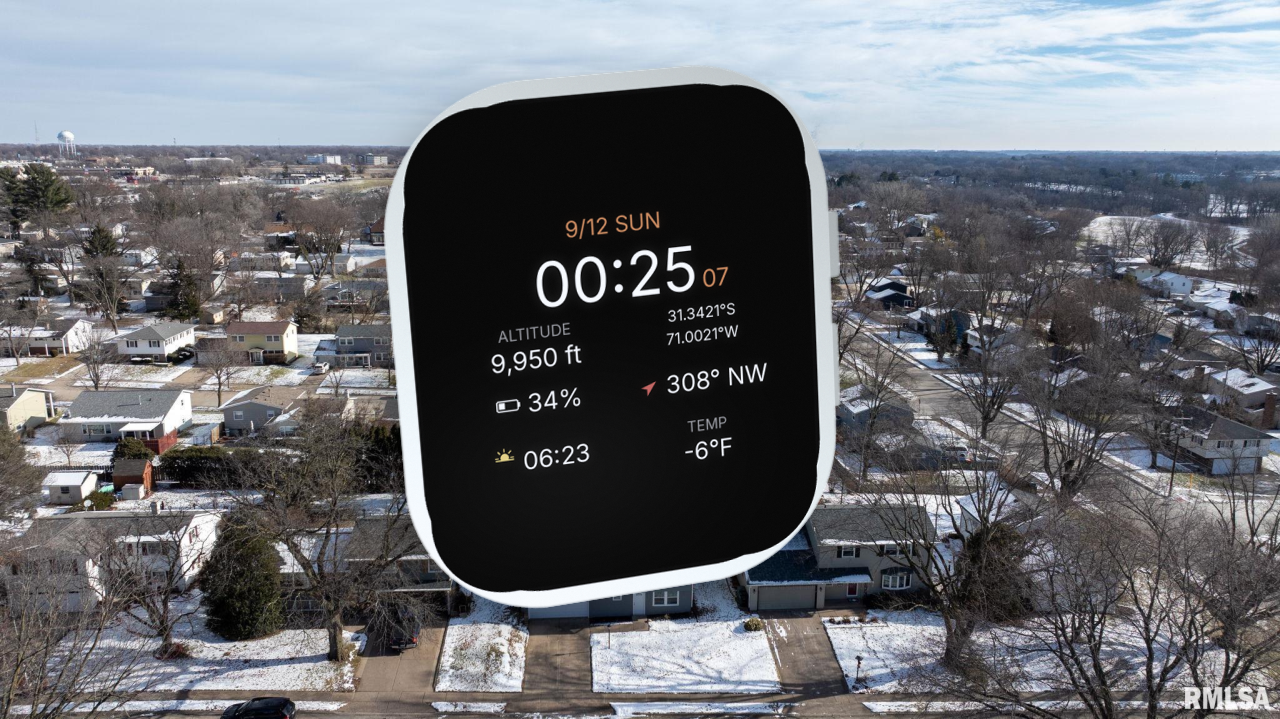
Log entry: T00:25:07
